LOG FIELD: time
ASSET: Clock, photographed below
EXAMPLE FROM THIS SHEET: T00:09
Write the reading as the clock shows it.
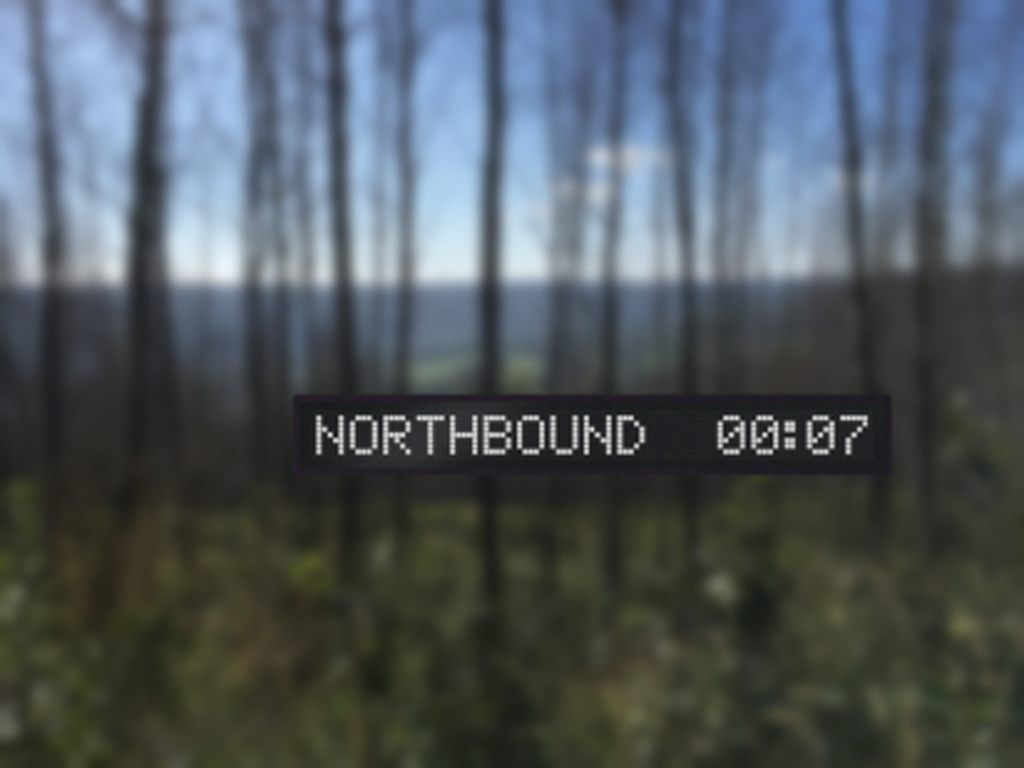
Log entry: T00:07
